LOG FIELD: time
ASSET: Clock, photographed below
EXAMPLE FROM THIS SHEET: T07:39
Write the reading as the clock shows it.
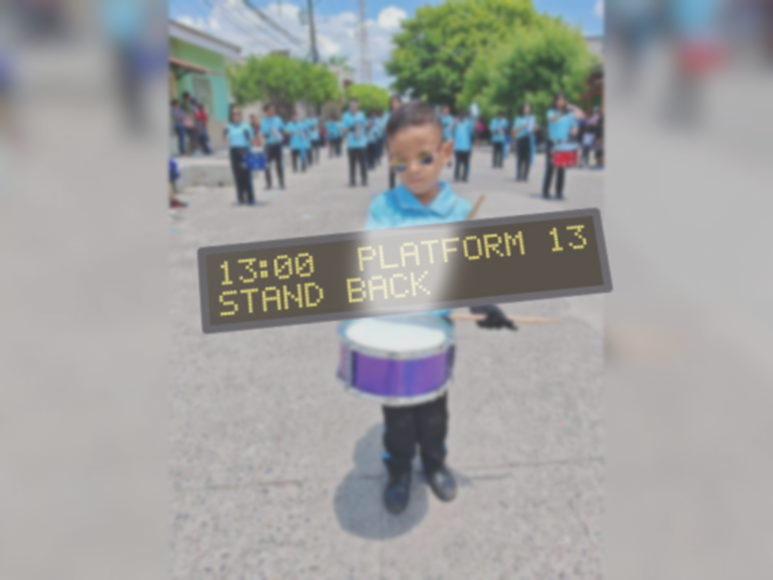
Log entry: T13:00
